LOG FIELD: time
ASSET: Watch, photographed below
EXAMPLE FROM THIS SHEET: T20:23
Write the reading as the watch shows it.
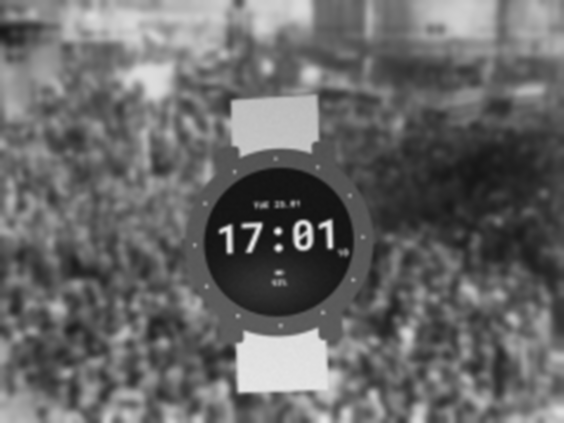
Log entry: T17:01
